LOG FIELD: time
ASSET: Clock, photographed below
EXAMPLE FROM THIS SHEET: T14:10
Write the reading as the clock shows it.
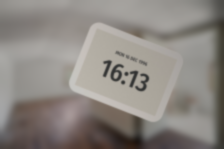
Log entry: T16:13
